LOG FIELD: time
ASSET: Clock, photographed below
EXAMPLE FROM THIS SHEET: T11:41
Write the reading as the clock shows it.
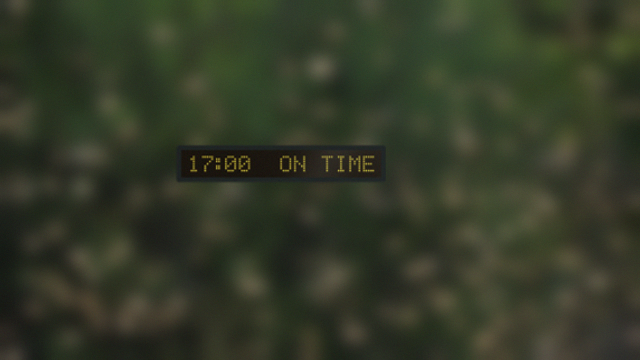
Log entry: T17:00
